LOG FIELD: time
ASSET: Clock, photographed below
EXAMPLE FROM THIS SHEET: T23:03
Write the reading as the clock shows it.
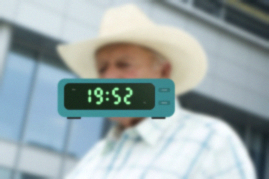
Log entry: T19:52
